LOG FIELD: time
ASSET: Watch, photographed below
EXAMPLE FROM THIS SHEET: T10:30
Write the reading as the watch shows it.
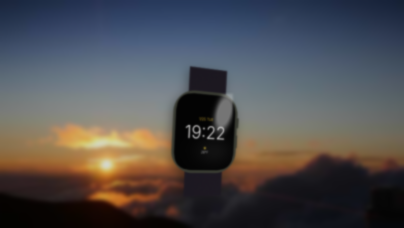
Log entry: T19:22
